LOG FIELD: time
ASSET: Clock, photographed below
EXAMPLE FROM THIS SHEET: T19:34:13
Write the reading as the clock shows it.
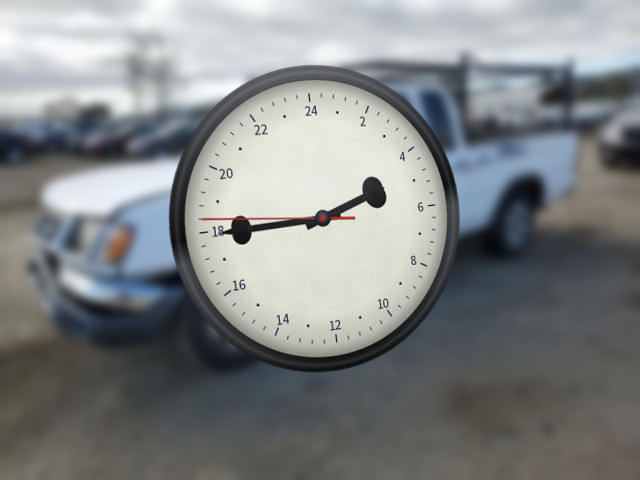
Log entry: T04:44:46
